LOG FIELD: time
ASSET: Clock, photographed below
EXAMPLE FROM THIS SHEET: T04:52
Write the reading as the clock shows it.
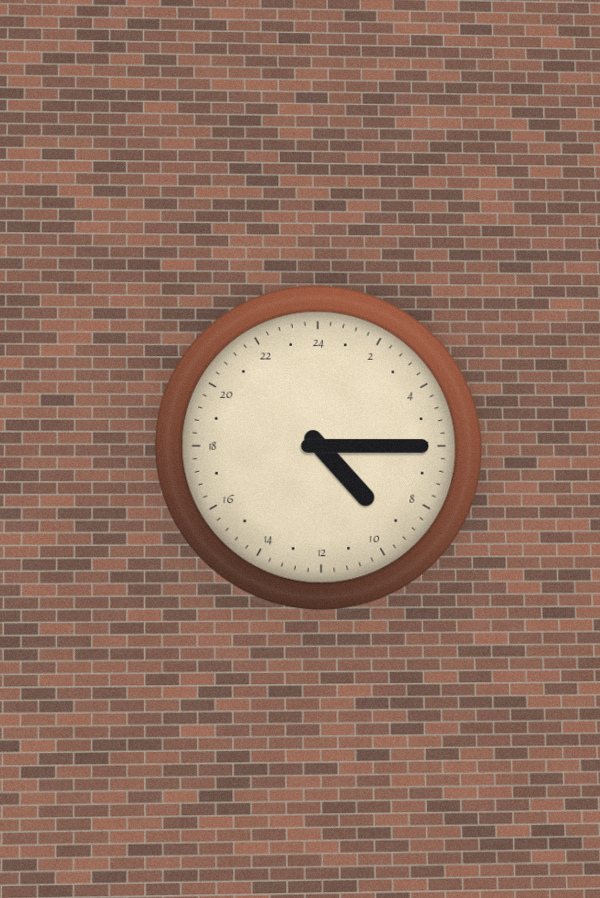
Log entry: T09:15
